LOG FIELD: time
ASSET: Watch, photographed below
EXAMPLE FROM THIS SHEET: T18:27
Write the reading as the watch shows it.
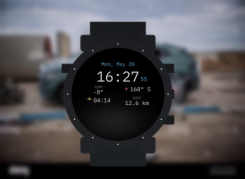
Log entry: T16:27
